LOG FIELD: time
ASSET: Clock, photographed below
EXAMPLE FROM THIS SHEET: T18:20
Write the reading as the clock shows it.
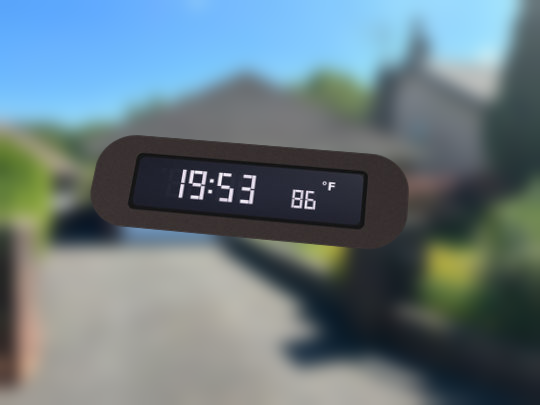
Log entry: T19:53
